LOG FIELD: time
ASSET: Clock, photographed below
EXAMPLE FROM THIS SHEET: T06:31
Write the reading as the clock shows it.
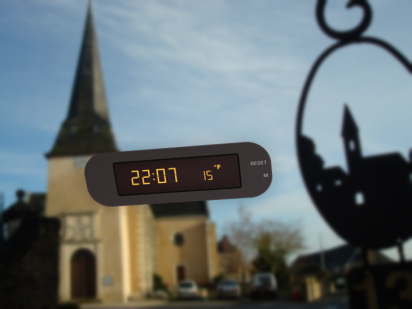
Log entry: T22:07
